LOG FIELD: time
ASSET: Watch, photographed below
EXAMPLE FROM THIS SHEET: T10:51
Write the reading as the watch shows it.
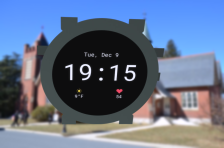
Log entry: T19:15
